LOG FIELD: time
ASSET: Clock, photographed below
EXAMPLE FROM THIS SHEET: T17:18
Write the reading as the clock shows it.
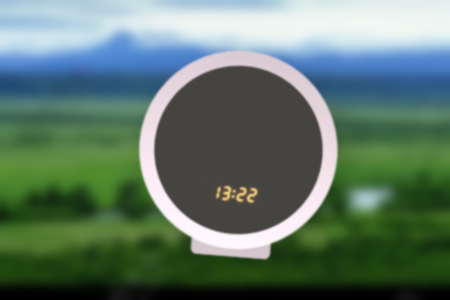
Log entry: T13:22
